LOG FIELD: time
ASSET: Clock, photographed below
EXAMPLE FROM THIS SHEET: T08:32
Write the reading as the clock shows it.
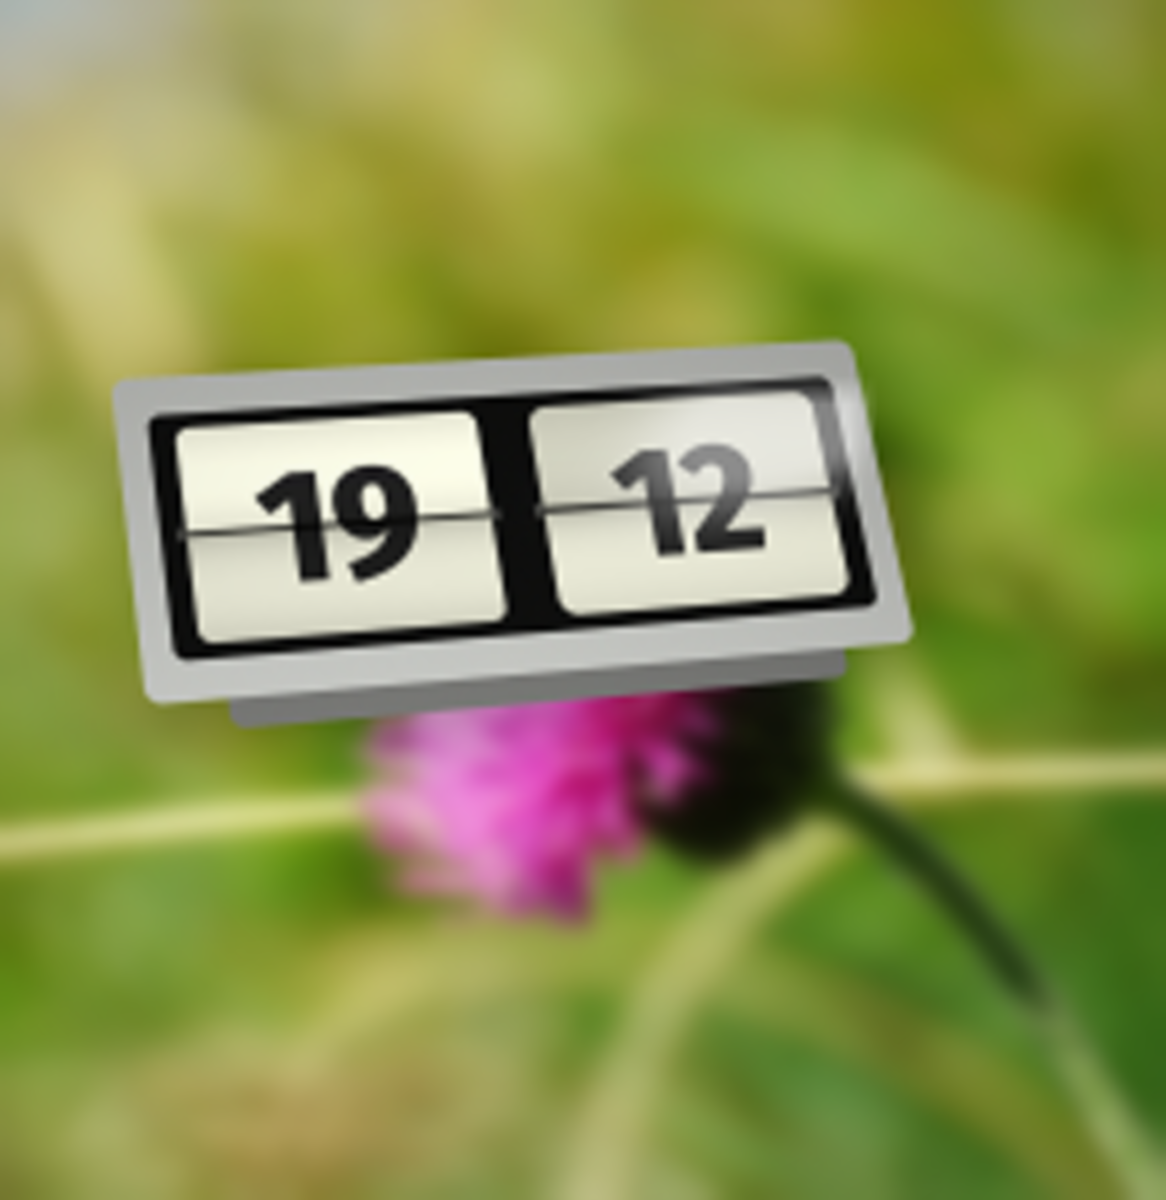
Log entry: T19:12
